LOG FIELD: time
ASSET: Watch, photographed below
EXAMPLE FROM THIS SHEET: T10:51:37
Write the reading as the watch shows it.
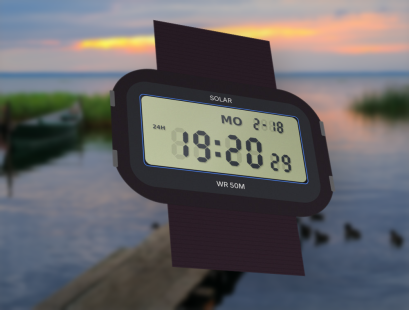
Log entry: T19:20:29
